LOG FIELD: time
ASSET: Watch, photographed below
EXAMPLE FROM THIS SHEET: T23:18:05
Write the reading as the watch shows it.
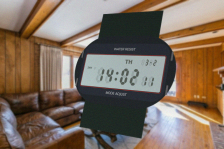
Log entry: T14:02:11
